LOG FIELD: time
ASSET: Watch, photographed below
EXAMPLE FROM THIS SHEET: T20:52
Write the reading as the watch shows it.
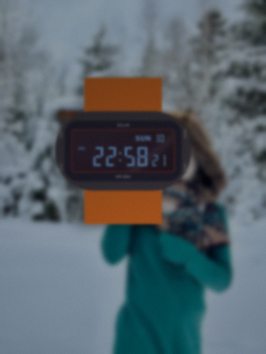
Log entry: T22:58
